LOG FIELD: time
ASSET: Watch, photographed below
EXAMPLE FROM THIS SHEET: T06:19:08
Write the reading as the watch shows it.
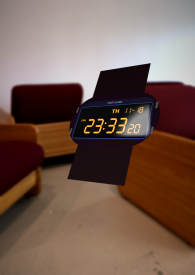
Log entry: T23:33:20
